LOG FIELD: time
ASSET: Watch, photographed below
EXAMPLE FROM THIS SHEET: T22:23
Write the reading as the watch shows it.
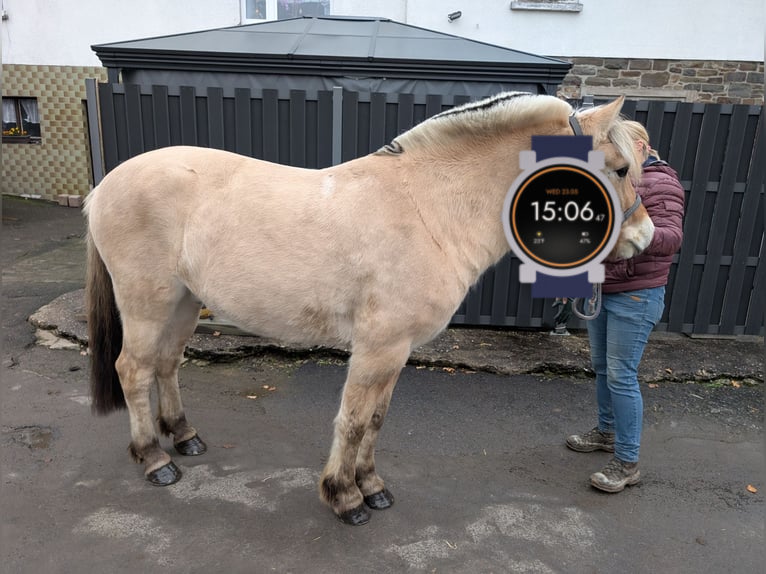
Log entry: T15:06
